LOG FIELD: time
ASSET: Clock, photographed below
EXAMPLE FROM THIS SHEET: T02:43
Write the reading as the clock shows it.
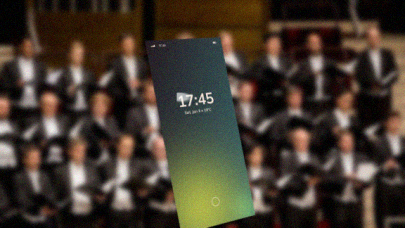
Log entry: T17:45
